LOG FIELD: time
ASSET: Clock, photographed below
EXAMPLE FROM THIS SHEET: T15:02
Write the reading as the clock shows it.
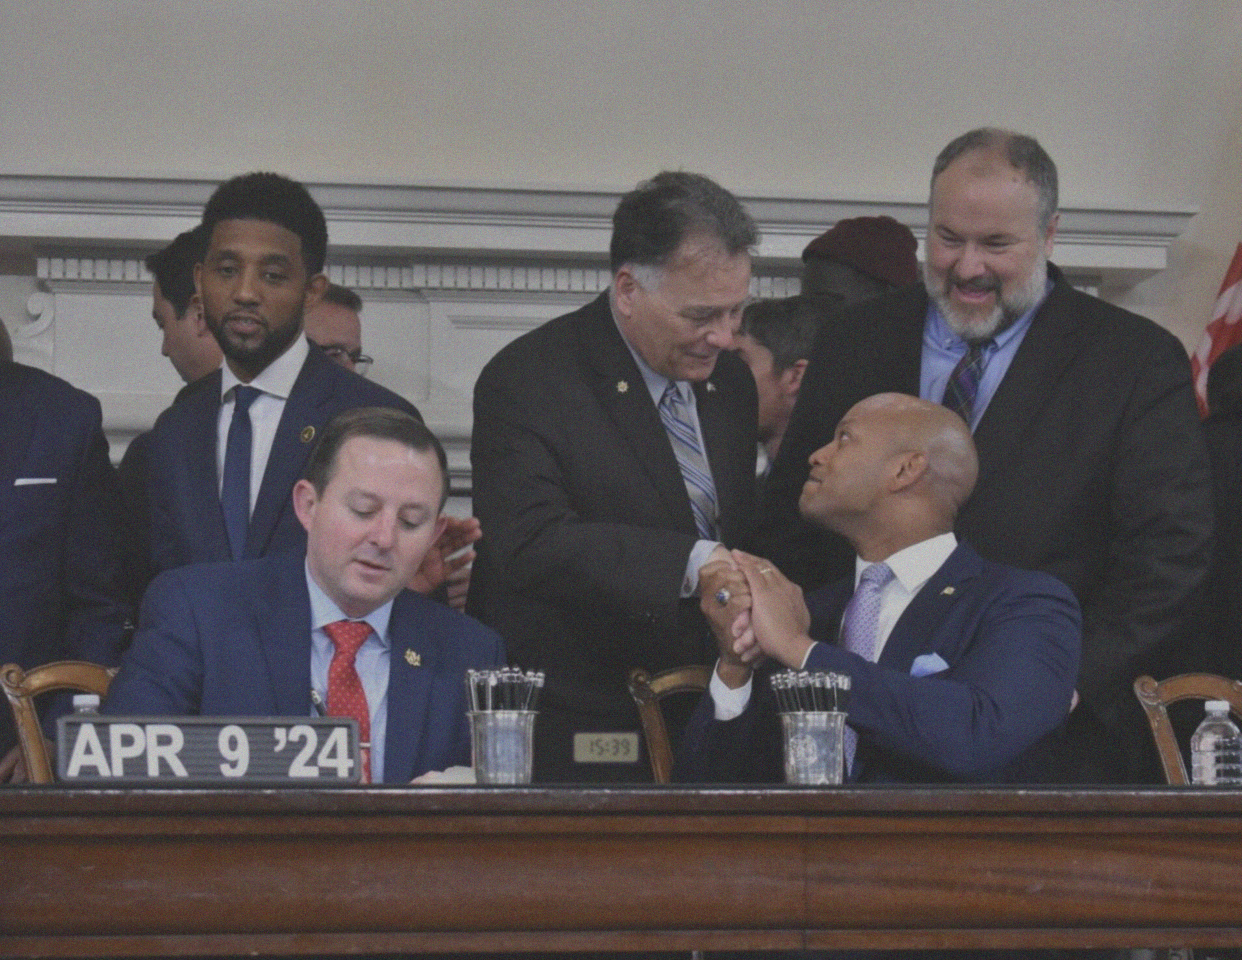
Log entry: T15:39
